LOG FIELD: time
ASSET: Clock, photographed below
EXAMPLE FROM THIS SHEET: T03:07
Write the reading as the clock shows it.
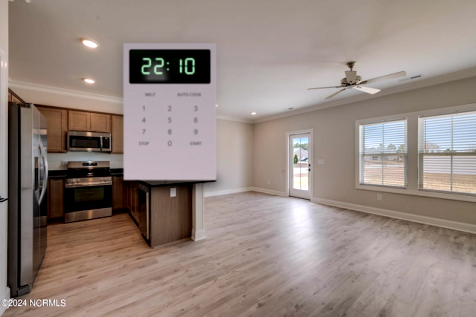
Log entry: T22:10
